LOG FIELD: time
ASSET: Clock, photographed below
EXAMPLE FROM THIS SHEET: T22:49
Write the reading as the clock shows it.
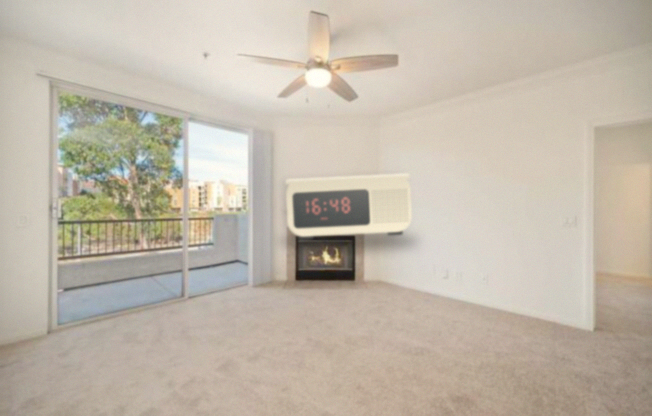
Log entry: T16:48
